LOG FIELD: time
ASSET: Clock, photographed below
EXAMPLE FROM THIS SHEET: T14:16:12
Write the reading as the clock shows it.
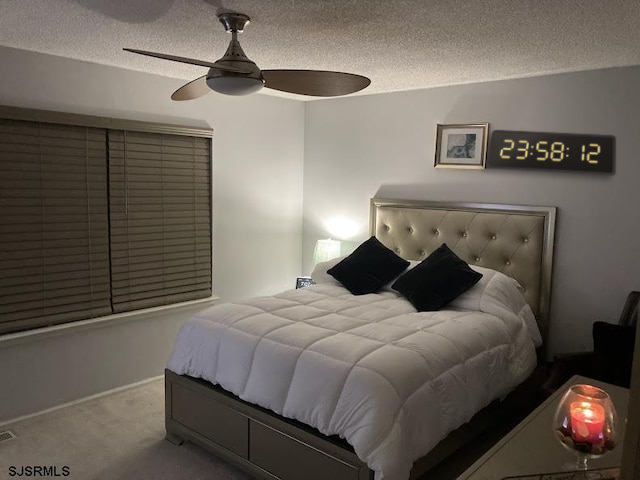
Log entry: T23:58:12
